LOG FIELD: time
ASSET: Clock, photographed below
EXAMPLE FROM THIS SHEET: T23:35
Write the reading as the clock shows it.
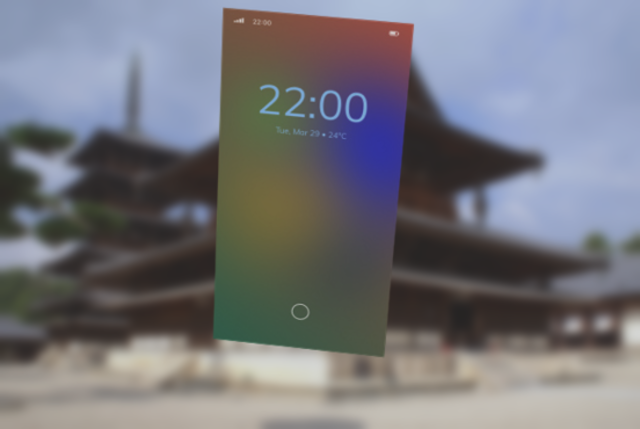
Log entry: T22:00
